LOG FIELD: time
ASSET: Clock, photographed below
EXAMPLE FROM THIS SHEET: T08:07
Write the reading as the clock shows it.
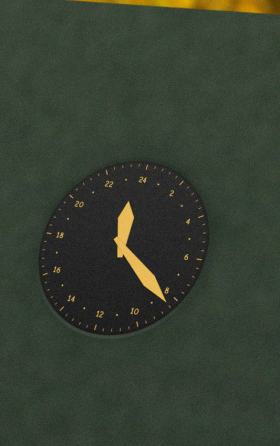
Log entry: T23:21
